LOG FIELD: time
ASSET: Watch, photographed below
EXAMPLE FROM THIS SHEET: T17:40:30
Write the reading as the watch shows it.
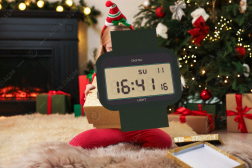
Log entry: T16:41:16
